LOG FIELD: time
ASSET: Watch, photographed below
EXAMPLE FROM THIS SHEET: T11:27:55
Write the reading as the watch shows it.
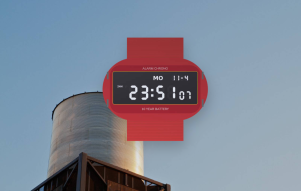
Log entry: T23:51:07
